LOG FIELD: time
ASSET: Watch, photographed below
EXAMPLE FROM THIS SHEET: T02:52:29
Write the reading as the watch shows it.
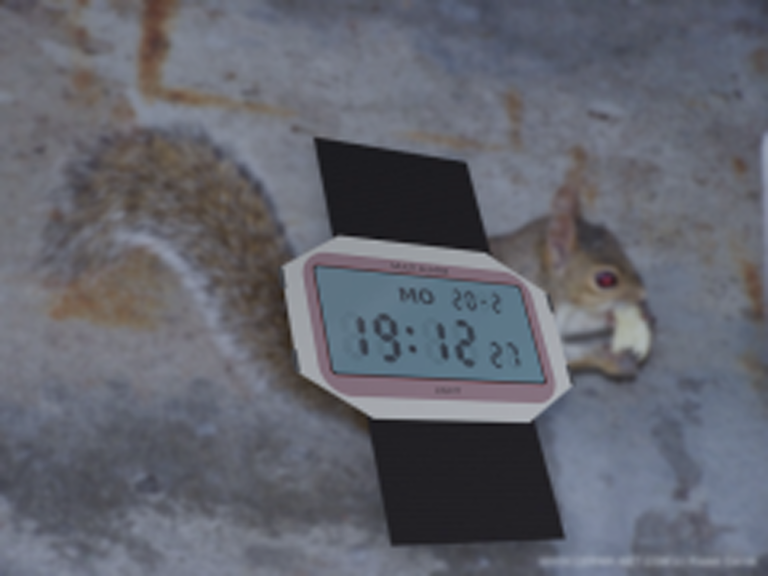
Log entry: T19:12:27
